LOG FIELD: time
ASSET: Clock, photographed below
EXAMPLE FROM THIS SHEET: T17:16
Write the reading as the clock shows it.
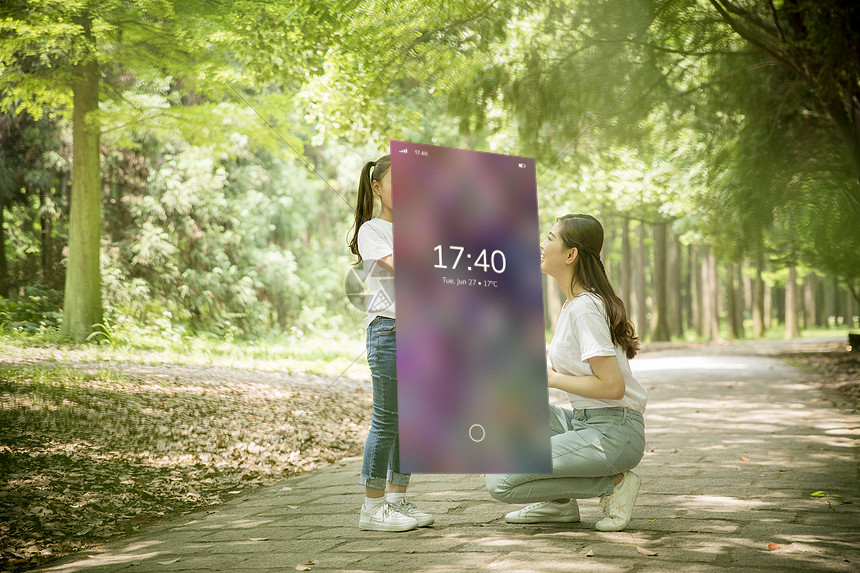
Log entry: T17:40
